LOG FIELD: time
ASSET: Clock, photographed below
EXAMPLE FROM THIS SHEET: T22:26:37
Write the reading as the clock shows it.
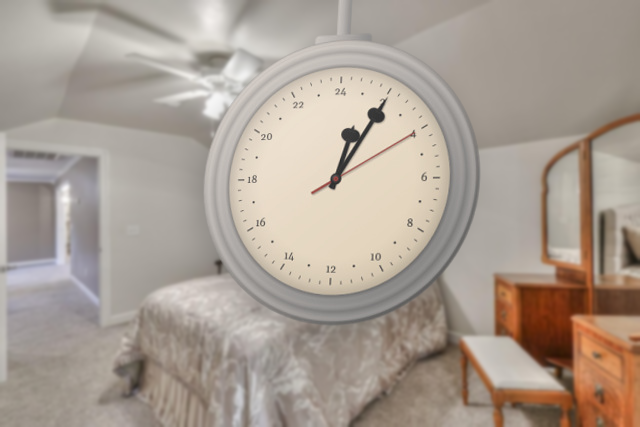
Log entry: T01:05:10
